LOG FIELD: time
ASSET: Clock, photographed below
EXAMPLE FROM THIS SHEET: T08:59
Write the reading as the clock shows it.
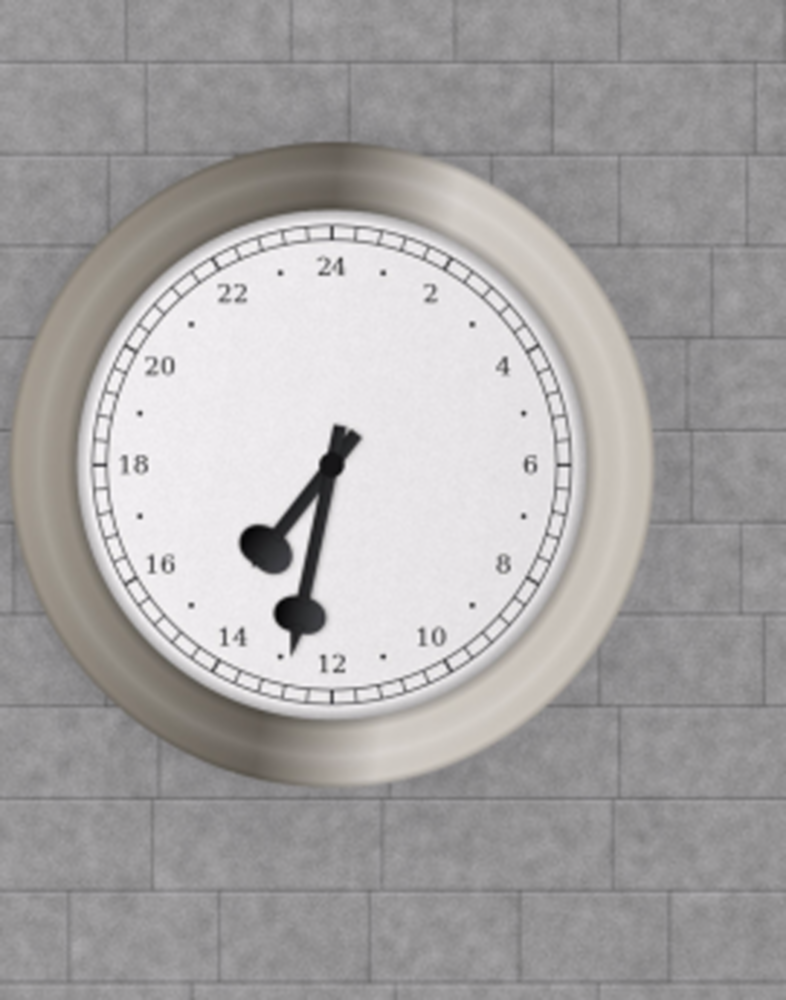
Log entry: T14:32
